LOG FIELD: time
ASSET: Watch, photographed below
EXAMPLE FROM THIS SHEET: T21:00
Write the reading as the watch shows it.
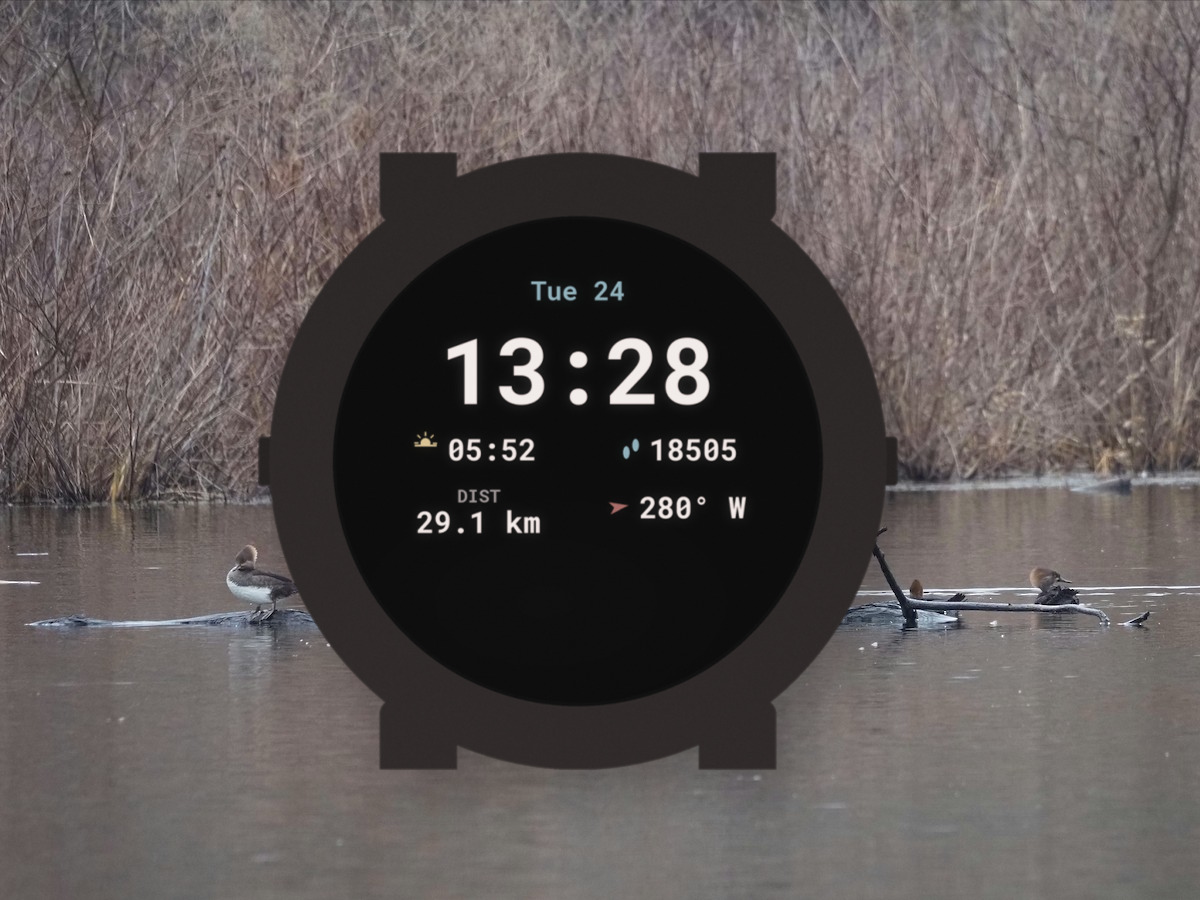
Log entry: T13:28
